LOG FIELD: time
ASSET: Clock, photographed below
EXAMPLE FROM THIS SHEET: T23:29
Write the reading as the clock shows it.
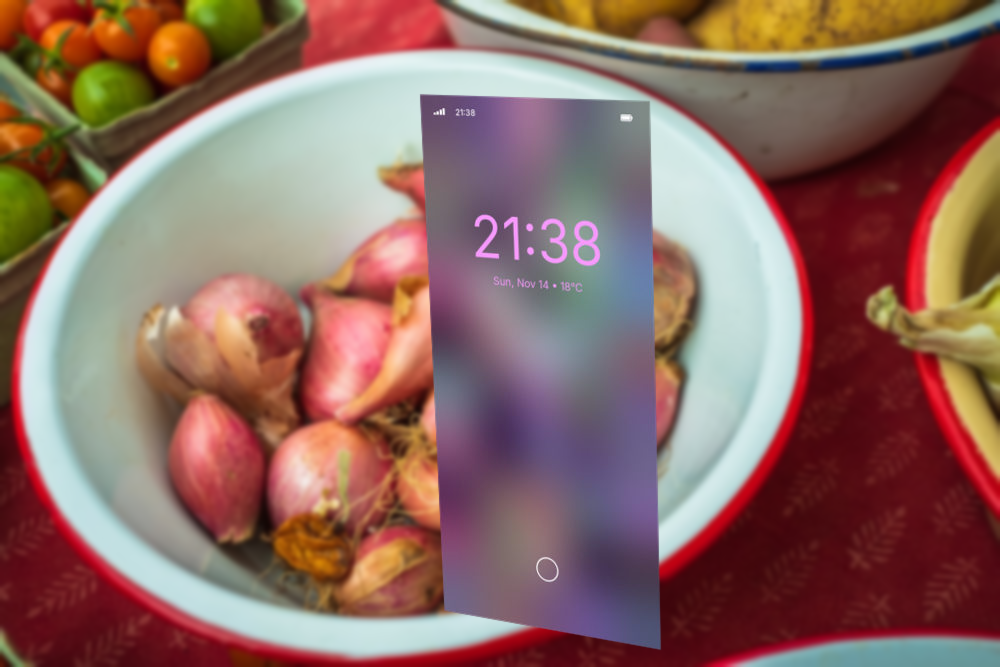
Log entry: T21:38
